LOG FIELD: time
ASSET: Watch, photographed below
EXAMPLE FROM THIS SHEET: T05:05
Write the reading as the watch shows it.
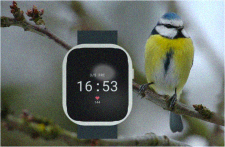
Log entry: T16:53
